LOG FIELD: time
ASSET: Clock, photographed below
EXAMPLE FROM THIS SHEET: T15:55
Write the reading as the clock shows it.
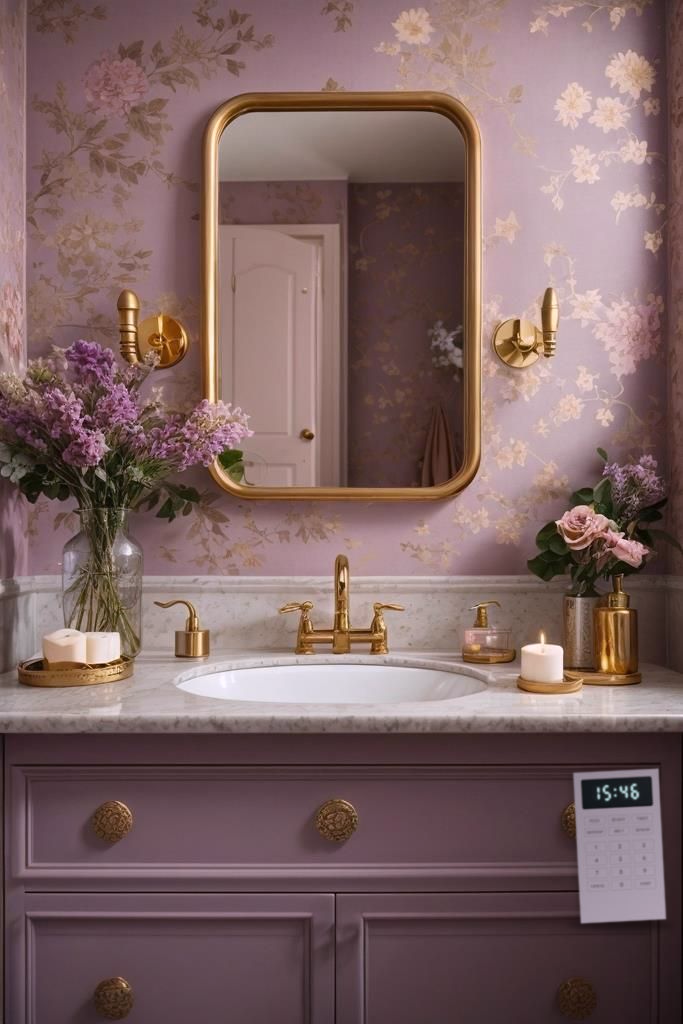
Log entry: T15:46
